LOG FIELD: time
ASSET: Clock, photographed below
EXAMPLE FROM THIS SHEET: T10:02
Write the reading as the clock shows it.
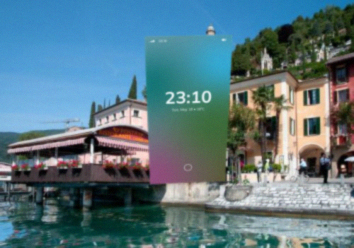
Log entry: T23:10
